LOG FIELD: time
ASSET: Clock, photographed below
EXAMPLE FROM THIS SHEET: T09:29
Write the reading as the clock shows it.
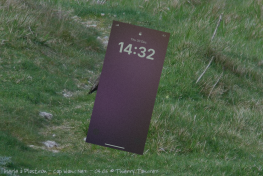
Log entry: T14:32
